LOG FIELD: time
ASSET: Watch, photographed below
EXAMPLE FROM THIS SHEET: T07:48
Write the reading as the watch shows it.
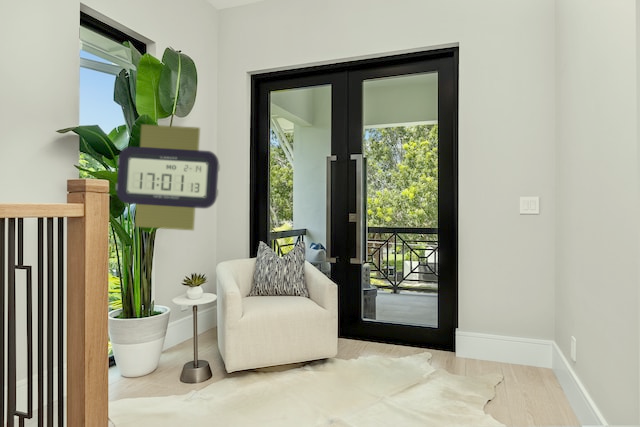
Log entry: T17:01
